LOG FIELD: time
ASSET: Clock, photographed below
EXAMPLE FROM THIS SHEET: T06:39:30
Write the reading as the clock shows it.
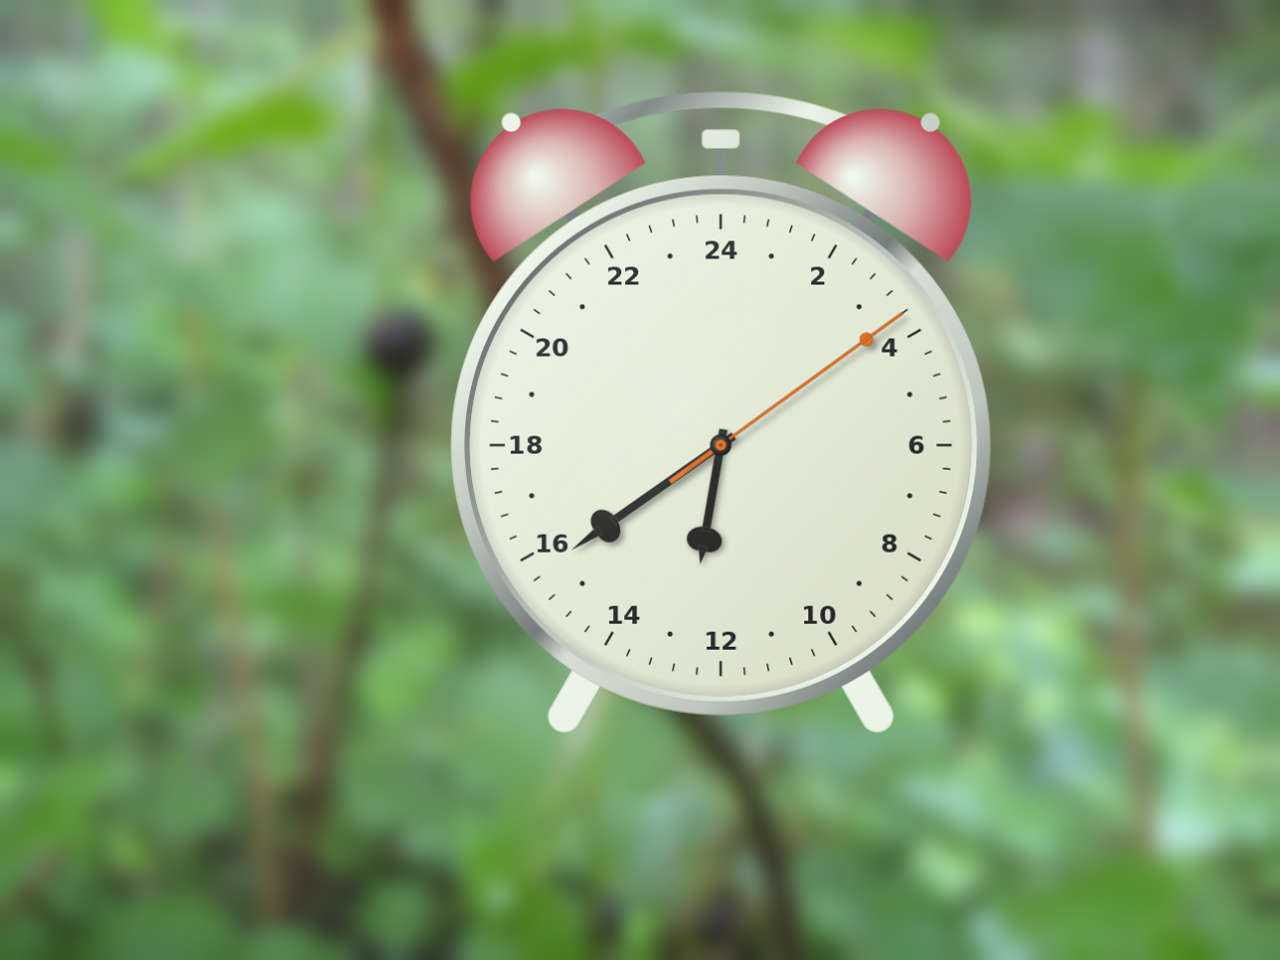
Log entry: T12:39:09
